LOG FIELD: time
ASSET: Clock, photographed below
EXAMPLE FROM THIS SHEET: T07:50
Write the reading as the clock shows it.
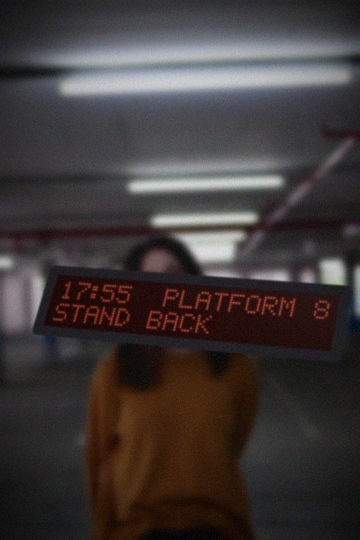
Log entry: T17:55
